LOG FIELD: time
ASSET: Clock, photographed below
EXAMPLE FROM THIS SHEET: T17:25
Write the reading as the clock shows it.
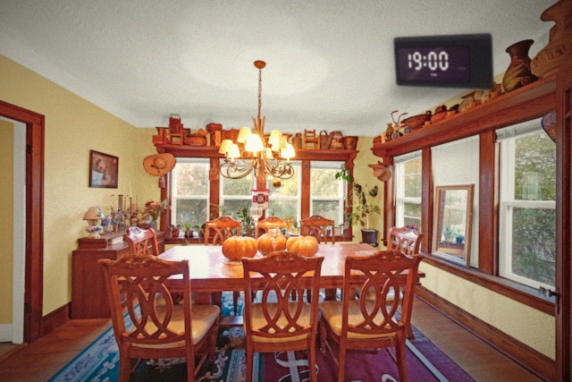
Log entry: T19:00
